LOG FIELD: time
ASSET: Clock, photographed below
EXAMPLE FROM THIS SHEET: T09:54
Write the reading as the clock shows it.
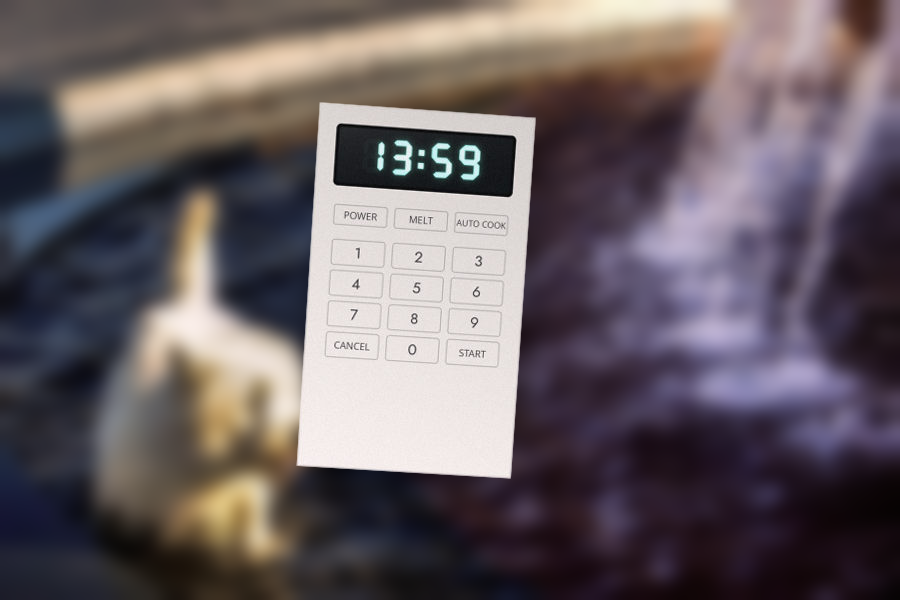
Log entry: T13:59
